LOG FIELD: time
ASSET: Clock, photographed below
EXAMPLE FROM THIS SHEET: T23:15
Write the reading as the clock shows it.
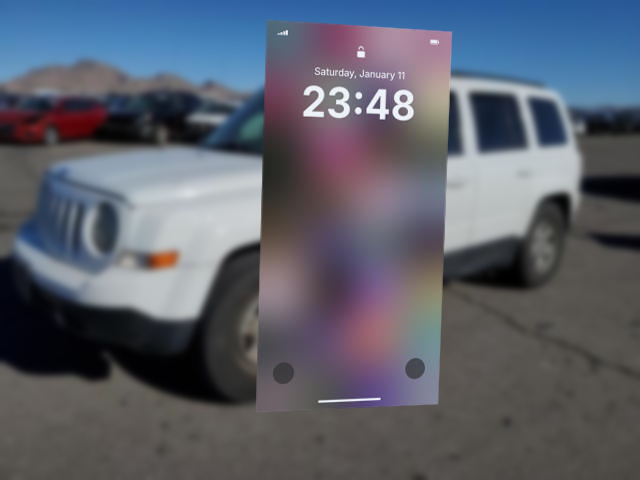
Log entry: T23:48
